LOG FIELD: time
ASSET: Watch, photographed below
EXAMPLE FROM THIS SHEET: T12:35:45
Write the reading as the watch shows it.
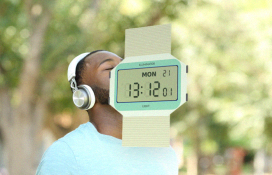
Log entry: T13:12:01
